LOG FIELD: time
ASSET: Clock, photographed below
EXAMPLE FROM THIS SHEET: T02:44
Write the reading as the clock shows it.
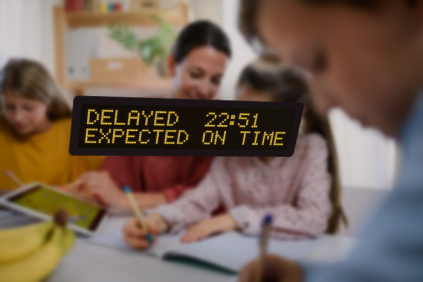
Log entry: T22:51
